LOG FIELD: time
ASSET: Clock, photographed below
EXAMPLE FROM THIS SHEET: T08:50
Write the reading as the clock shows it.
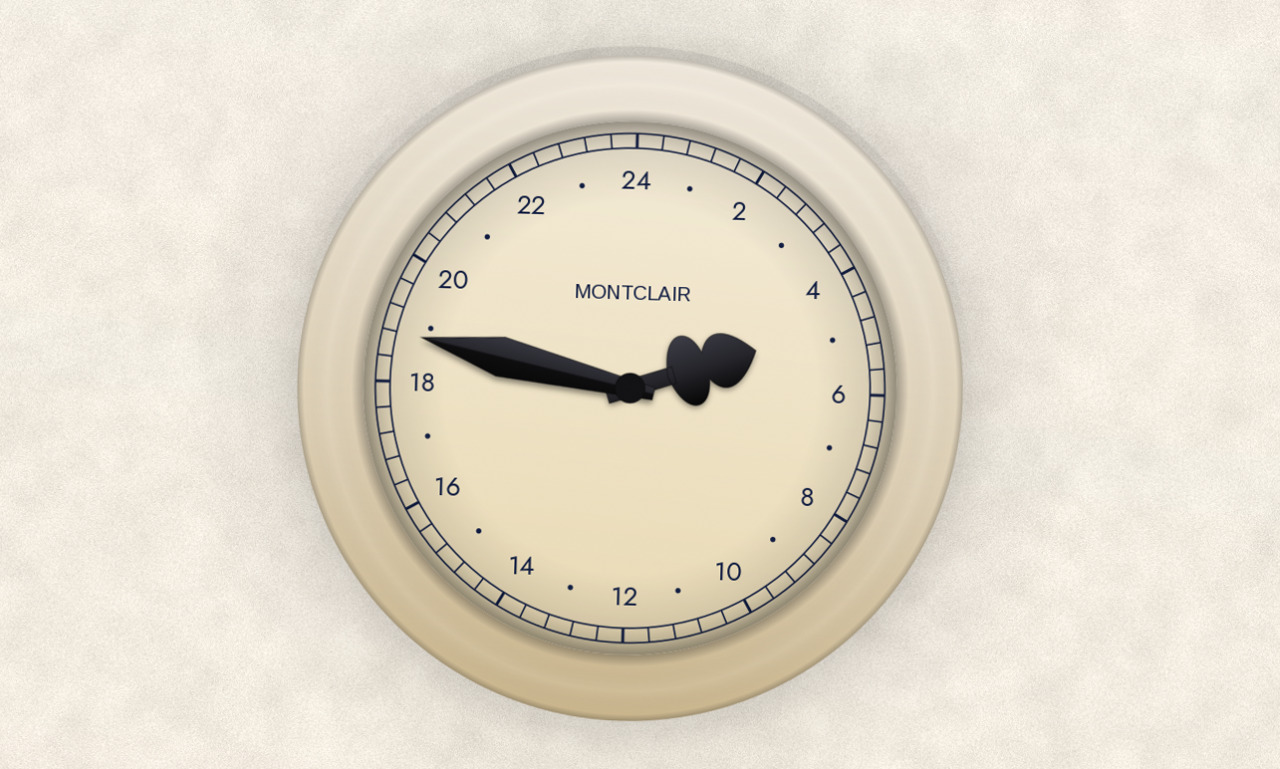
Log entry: T04:47
